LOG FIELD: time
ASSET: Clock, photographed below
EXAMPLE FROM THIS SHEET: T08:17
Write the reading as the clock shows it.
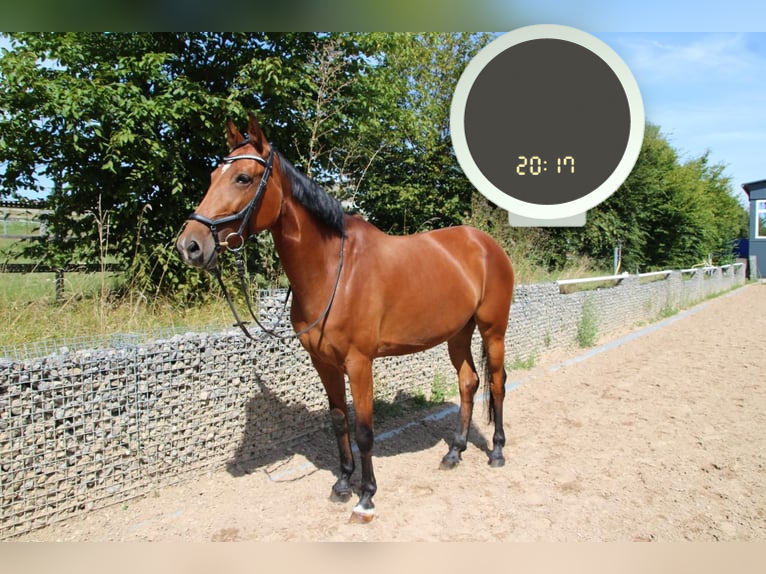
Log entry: T20:17
